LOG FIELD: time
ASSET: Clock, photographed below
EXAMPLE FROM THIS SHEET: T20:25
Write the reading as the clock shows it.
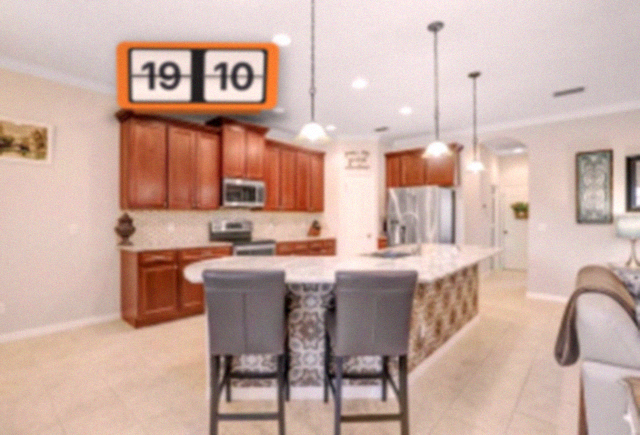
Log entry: T19:10
